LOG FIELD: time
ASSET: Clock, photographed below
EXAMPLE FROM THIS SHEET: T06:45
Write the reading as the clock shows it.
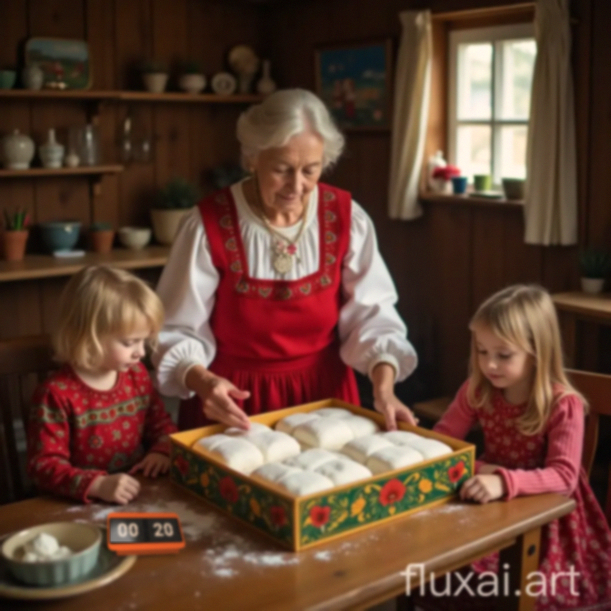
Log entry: T00:20
